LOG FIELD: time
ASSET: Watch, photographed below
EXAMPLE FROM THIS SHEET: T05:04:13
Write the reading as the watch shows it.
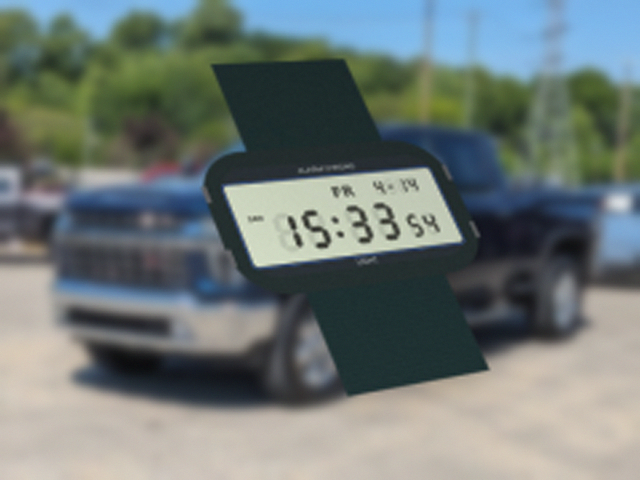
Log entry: T15:33:54
